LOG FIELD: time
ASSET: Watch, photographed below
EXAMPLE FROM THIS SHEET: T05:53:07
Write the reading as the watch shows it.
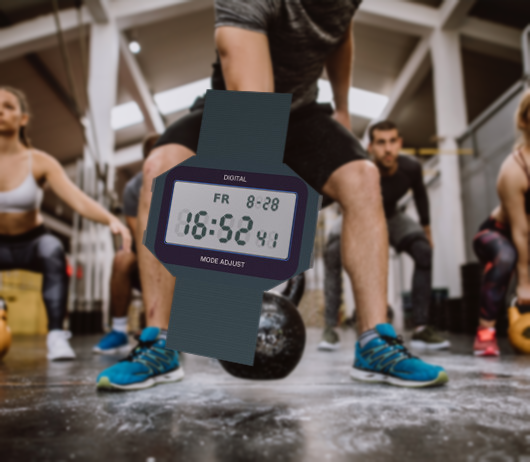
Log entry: T16:52:41
